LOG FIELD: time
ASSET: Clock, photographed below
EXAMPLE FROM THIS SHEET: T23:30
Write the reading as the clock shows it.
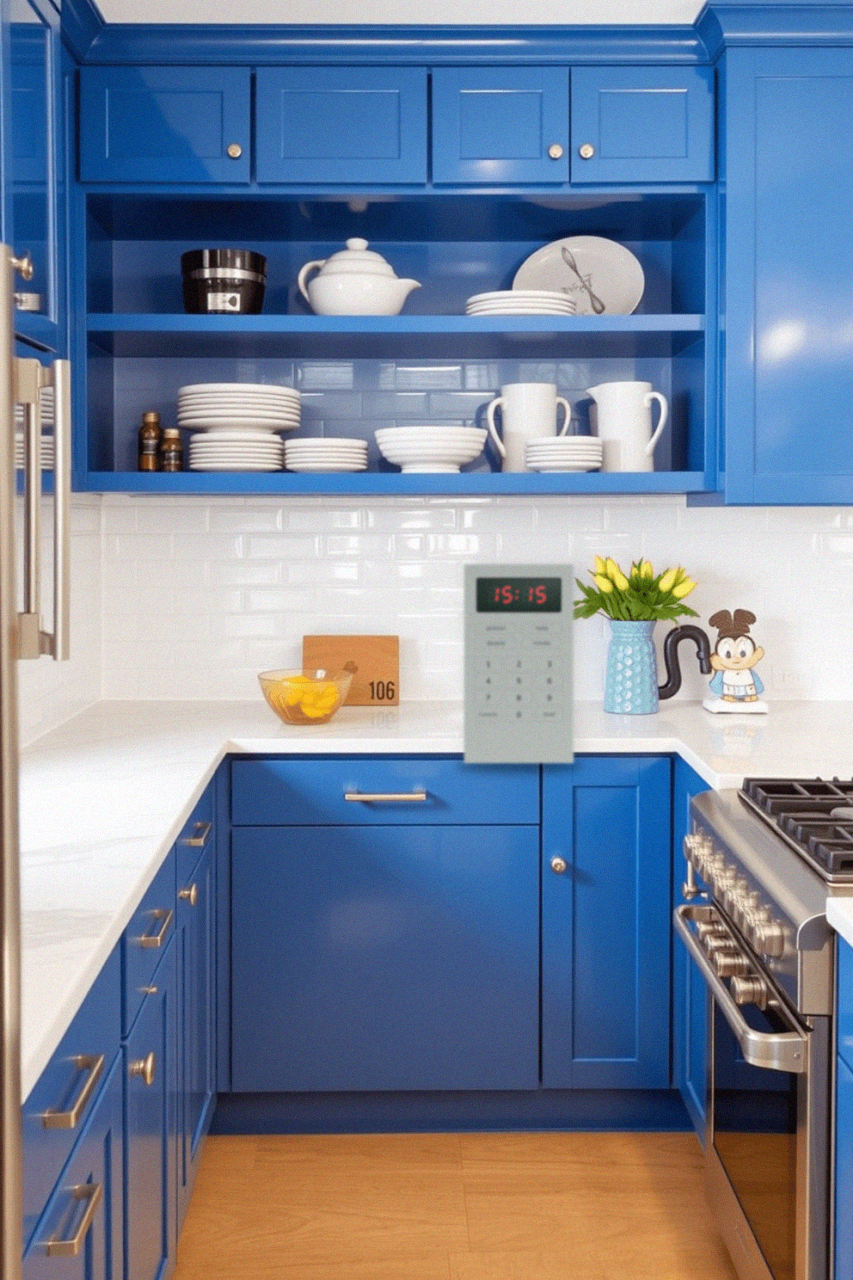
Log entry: T15:15
